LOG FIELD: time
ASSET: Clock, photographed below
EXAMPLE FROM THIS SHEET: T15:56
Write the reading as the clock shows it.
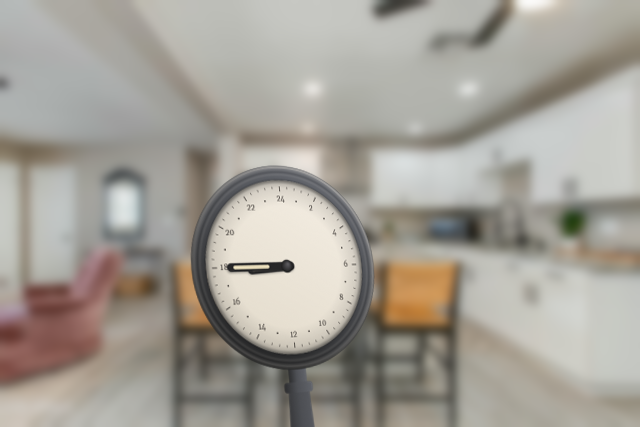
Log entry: T17:45
